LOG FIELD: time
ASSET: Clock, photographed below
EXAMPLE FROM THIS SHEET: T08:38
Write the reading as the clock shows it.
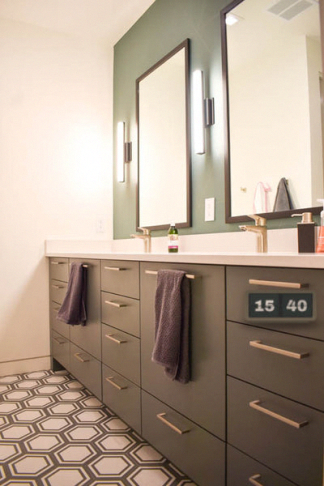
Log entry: T15:40
